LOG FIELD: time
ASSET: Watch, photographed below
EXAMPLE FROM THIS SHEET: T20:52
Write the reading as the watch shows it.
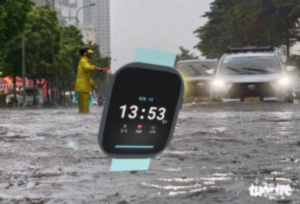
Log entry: T13:53
